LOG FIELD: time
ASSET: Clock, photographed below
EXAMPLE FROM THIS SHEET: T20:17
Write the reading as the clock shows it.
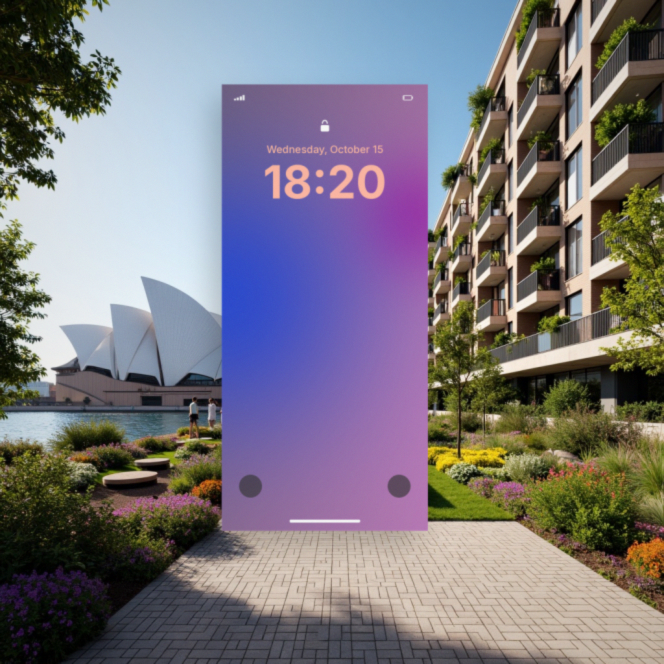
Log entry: T18:20
